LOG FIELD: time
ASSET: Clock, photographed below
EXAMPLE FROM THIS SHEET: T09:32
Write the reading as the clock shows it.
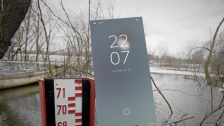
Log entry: T22:07
